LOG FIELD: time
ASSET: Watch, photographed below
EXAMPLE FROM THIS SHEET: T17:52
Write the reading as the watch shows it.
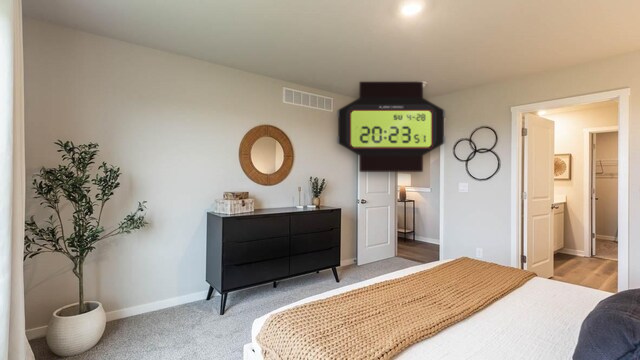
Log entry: T20:23
